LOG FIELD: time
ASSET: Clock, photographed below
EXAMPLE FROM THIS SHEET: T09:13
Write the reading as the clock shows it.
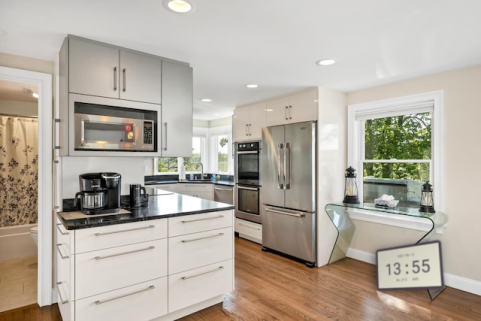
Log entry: T13:55
